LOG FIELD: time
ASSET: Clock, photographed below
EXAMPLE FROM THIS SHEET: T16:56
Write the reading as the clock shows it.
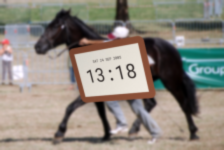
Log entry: T13:18
